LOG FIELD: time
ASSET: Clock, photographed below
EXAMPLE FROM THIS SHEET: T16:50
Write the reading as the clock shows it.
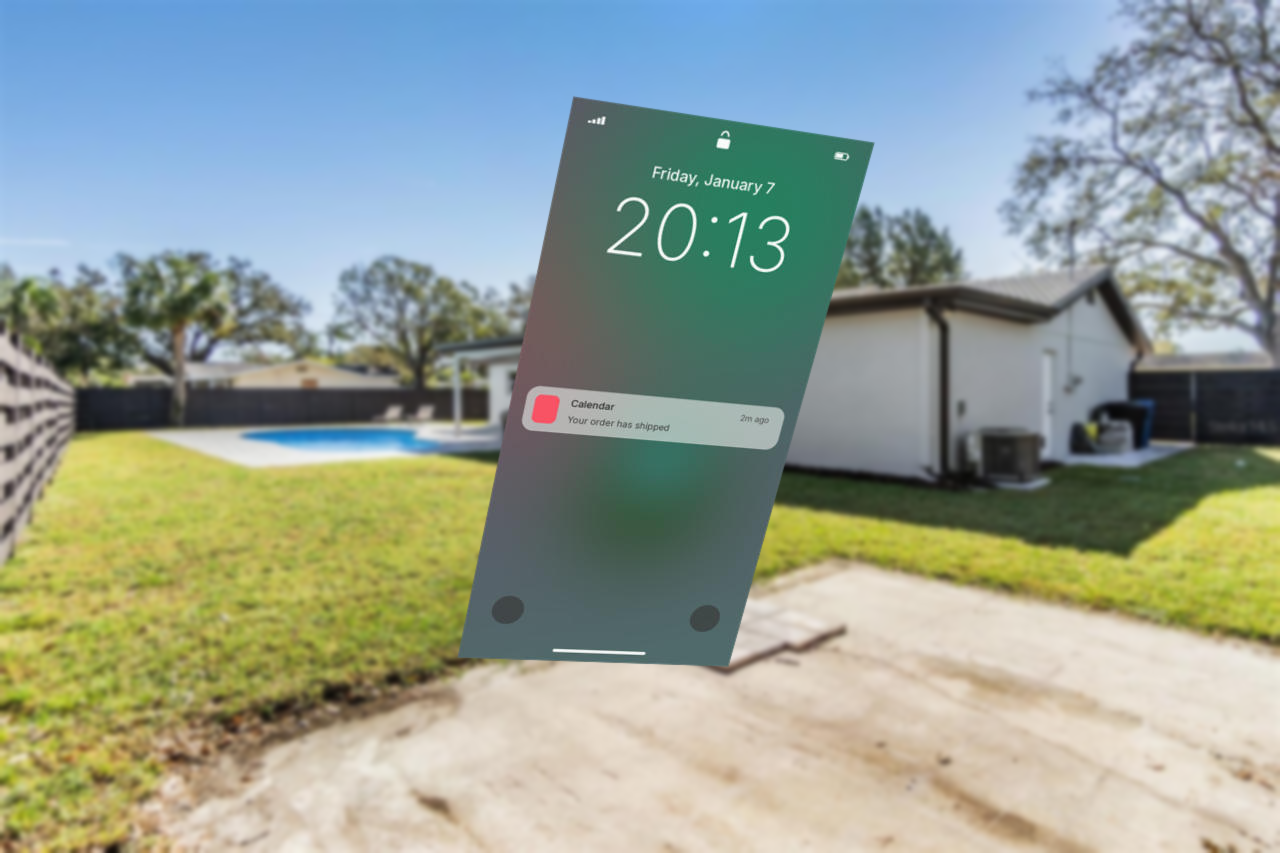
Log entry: T20:13
